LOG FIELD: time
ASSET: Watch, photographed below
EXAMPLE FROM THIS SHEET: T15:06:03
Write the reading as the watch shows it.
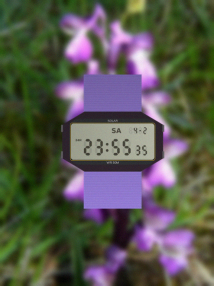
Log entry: T23:55:35
